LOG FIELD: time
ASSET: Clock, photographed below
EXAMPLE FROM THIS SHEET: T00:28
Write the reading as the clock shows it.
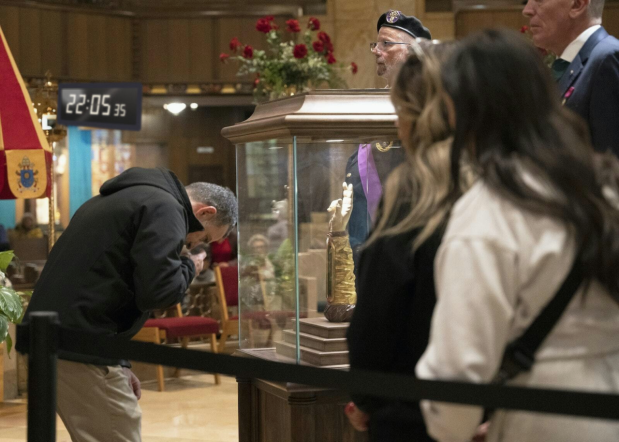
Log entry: T22:05
